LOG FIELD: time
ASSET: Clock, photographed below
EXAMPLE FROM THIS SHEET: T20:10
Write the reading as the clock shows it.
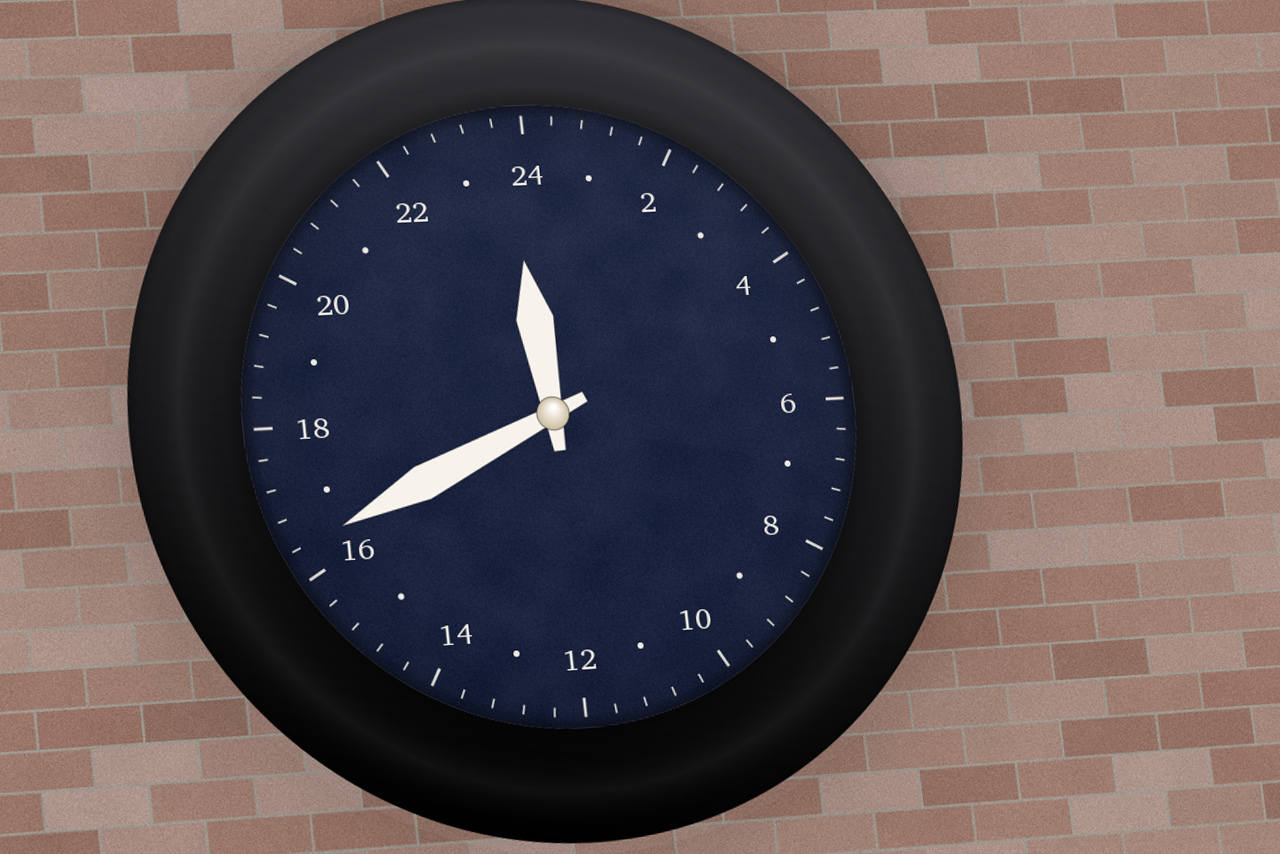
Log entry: T23:41
